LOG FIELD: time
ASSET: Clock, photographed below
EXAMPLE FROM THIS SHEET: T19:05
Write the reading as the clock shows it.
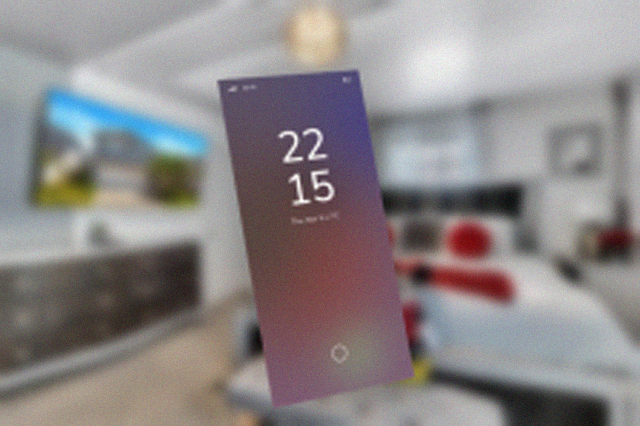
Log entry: T22:15
